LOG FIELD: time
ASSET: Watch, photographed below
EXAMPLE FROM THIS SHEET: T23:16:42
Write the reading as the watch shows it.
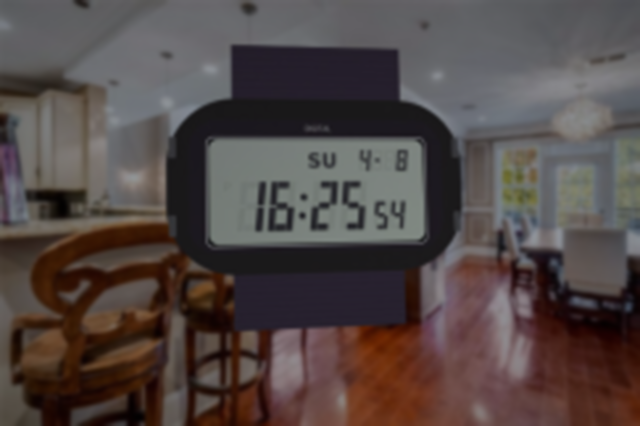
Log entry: T16:25:54
